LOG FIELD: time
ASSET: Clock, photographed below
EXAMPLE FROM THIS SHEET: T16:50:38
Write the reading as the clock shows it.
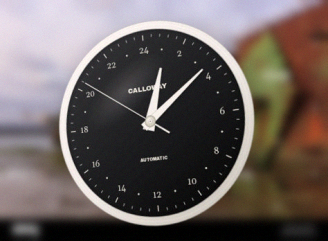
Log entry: T01:08:51
